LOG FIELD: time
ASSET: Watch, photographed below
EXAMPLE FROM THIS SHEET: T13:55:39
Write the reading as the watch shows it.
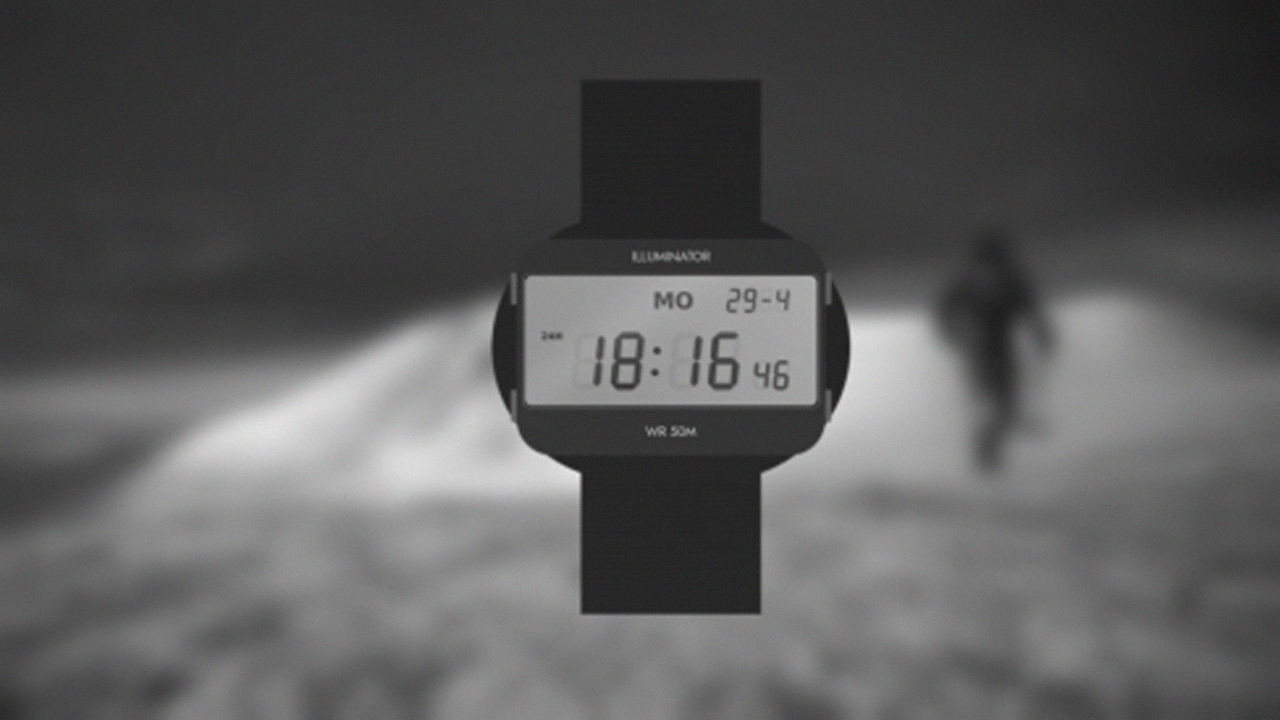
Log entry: T18:16:46
